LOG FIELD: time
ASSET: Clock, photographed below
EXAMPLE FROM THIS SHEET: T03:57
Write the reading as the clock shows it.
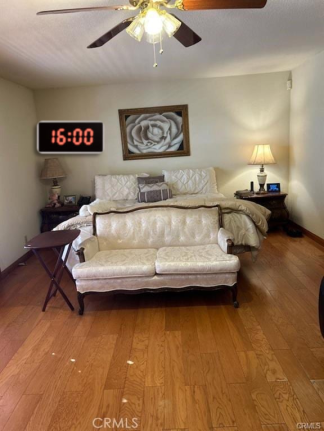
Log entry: T16:00
